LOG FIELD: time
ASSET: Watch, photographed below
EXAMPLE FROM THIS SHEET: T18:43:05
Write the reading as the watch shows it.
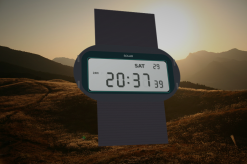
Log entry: T20:37:39
